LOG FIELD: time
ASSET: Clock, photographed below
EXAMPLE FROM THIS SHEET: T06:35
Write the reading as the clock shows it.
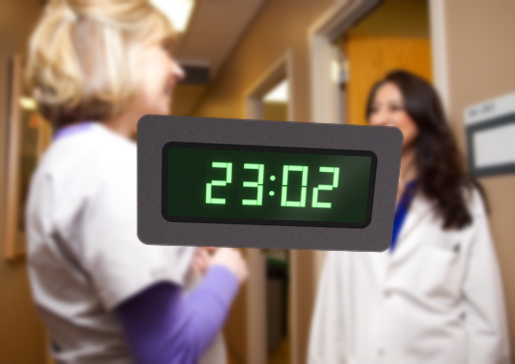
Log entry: T23:02
